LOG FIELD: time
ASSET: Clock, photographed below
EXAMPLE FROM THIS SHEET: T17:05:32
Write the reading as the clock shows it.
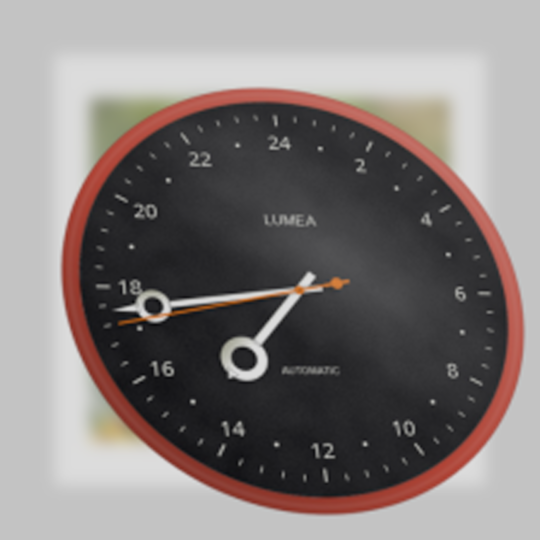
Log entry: T14:43:43
